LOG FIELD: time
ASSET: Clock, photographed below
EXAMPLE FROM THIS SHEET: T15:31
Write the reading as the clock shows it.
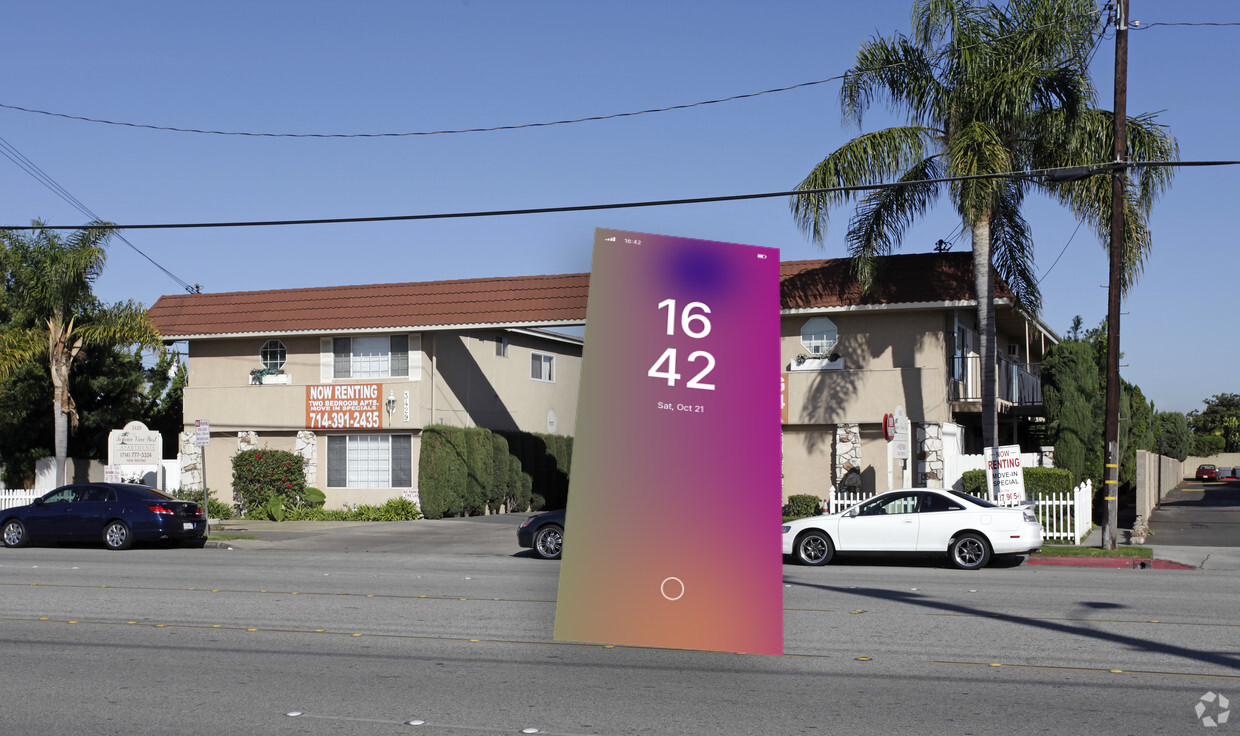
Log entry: T16:42
